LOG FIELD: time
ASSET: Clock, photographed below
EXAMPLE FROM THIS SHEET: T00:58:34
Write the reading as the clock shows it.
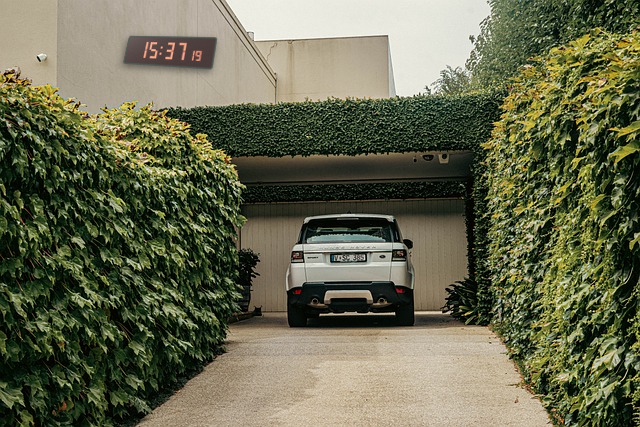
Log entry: T15:37:19
